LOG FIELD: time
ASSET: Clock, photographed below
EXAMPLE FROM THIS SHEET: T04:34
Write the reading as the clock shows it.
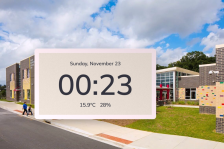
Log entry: T00:23
